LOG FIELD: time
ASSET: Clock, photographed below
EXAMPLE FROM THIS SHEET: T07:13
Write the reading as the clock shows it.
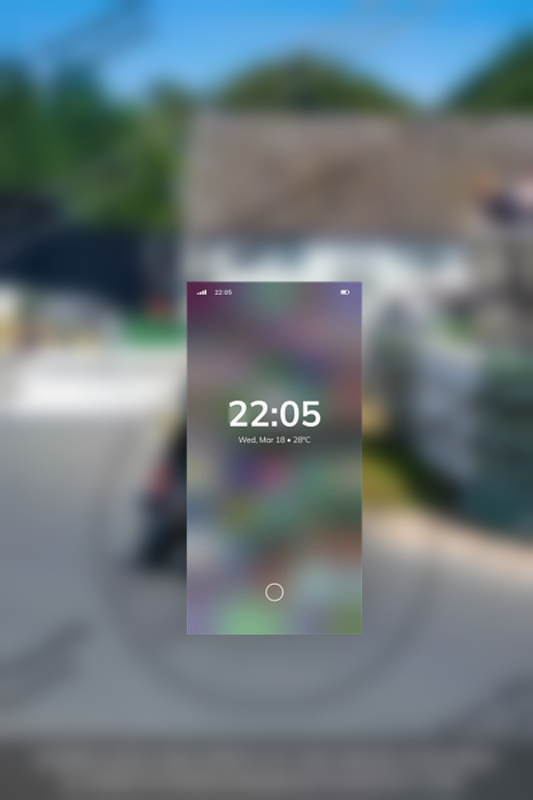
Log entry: T22:05
